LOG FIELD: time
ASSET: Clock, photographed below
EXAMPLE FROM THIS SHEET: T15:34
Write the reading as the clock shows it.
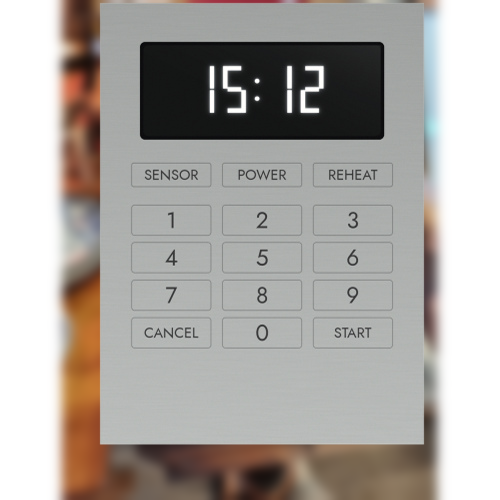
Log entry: T15:12
